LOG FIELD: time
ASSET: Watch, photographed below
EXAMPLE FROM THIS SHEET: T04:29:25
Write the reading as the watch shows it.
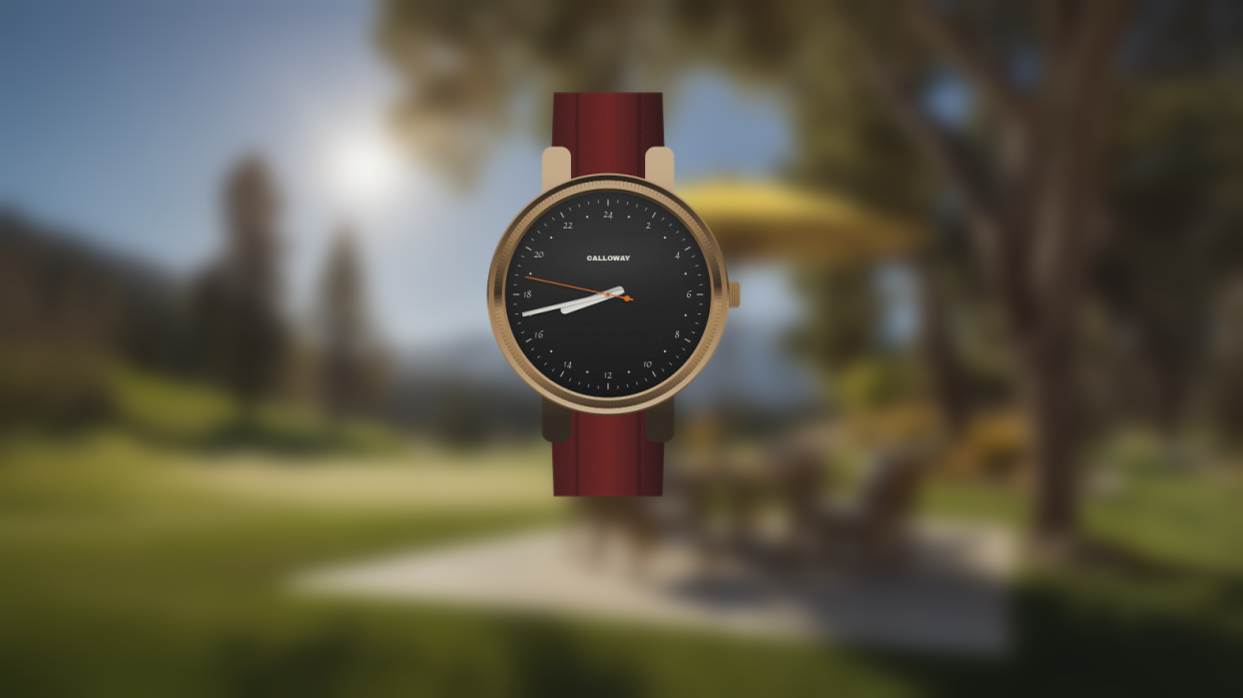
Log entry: T16:42:47
